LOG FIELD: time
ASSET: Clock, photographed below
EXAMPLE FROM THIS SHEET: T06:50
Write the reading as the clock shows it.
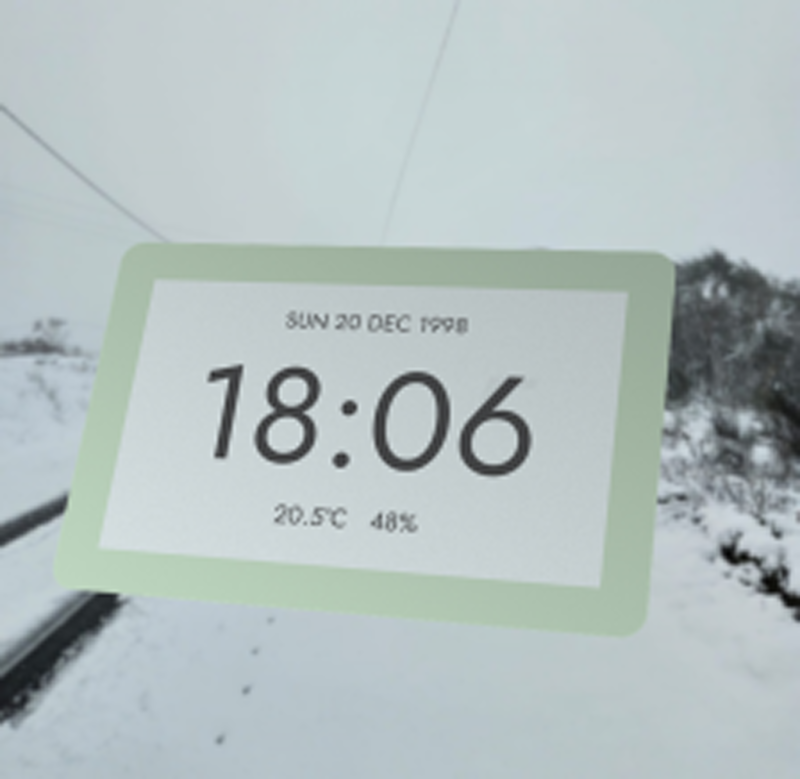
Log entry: T18:06
